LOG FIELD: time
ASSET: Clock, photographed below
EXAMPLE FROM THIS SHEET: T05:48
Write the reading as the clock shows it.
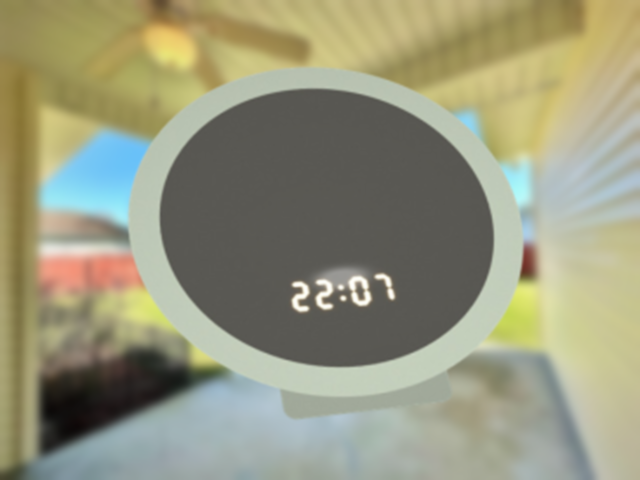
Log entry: T22:07
